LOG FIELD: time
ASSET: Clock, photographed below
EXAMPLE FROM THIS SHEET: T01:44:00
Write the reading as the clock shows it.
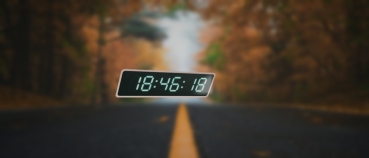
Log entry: T18:46:18
